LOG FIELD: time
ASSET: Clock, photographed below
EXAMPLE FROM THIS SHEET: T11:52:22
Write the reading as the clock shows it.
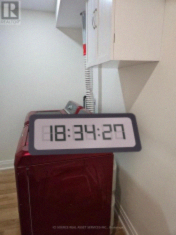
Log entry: T18:34:27
